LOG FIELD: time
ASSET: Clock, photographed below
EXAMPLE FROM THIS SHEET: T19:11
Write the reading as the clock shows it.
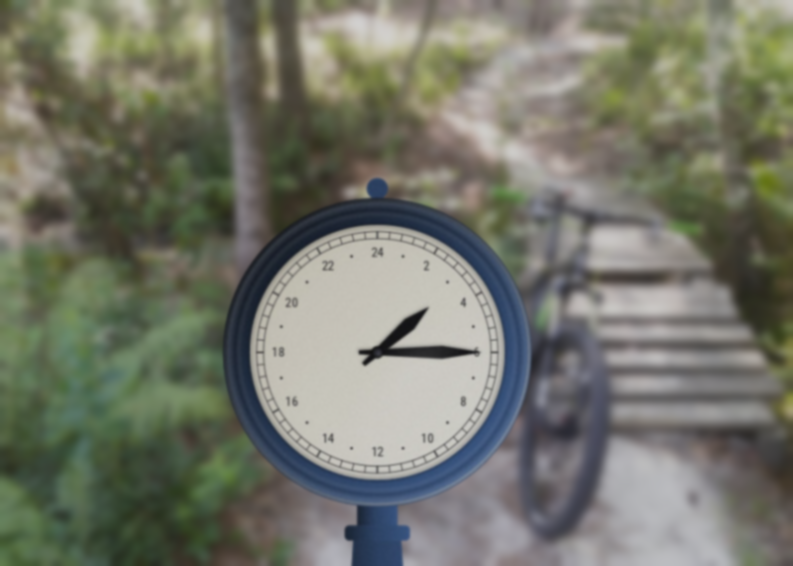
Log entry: T03:15
